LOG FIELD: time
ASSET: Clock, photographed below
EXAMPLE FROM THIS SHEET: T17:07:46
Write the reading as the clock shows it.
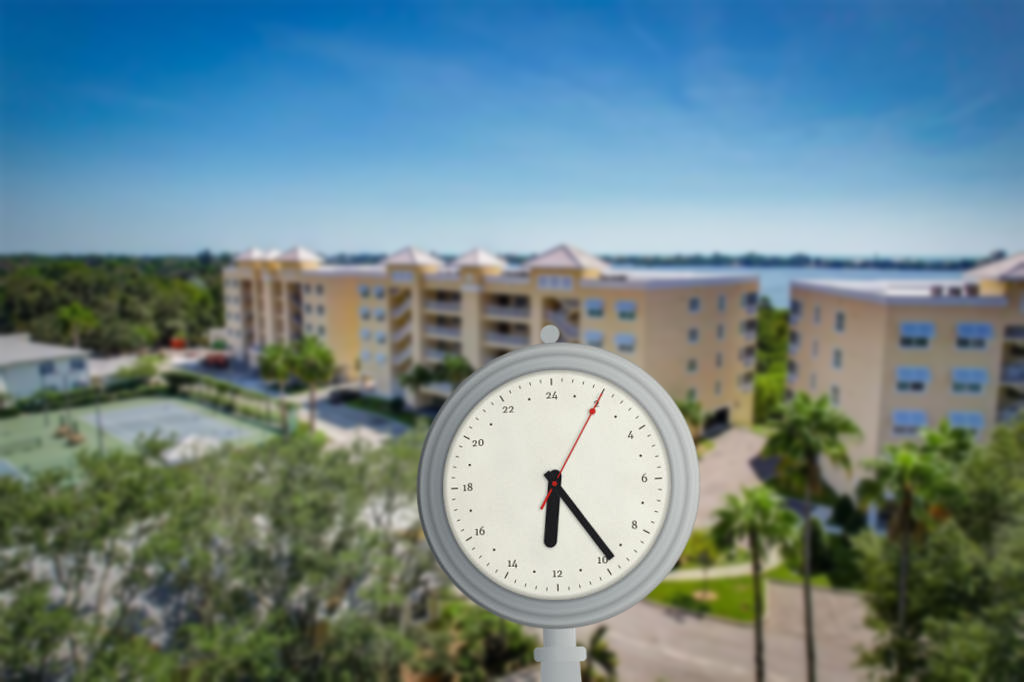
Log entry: T12:24:05
